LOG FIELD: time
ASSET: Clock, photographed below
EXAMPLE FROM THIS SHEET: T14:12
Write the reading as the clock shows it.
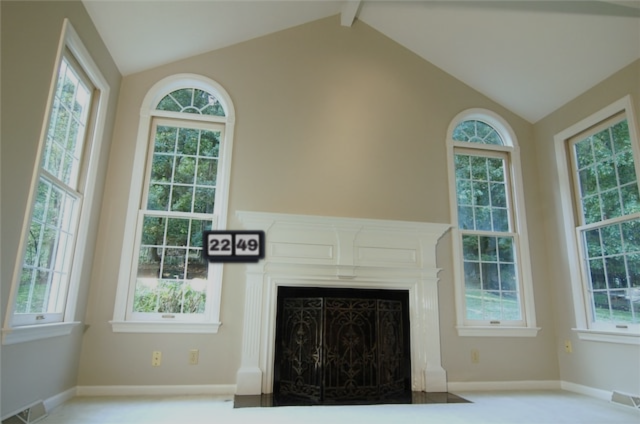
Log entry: T22:49
